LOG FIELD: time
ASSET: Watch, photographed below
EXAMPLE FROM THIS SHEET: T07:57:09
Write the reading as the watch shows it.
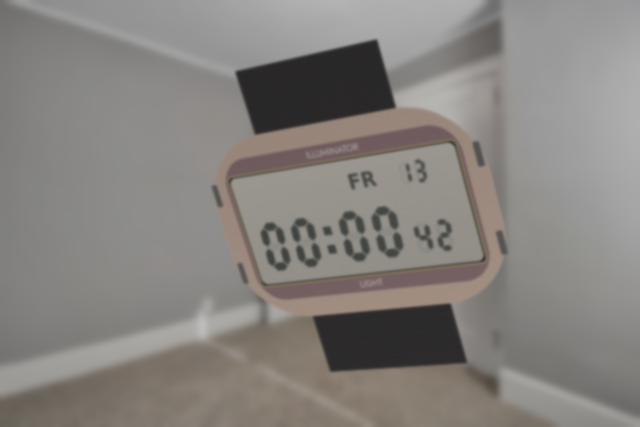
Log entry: T00:00:42
